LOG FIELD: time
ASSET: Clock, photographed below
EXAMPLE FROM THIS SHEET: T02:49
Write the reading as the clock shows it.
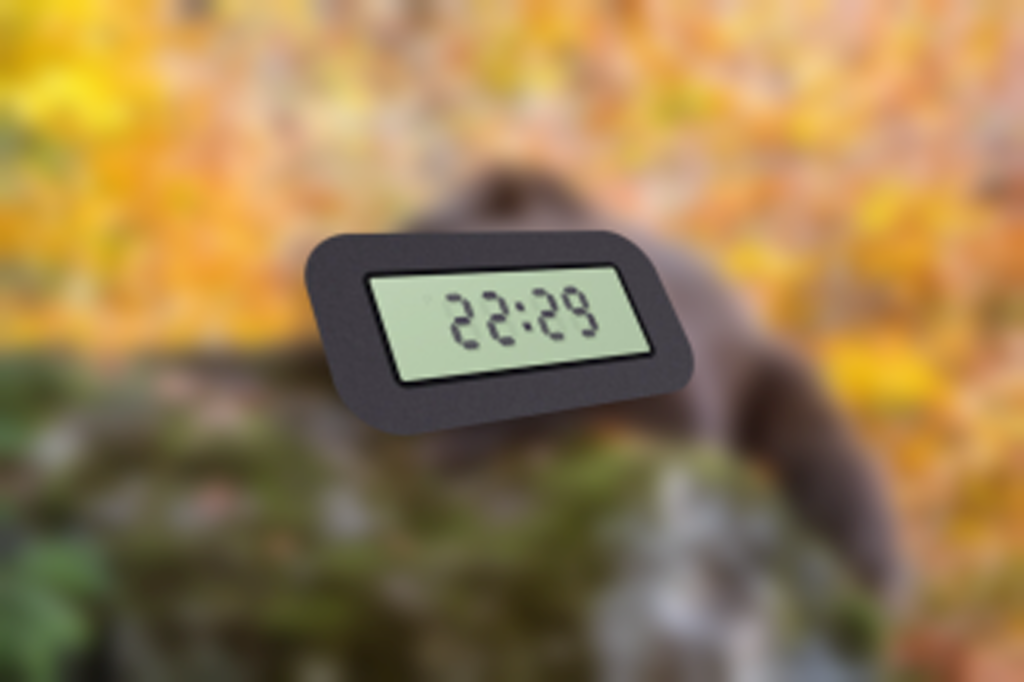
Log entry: T22:29
